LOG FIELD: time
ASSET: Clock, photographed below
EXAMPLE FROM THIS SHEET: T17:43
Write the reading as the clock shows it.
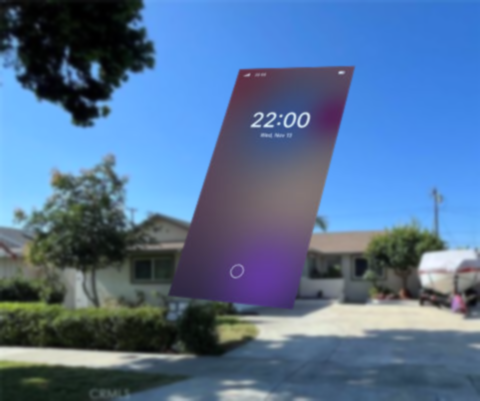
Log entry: T22:00
